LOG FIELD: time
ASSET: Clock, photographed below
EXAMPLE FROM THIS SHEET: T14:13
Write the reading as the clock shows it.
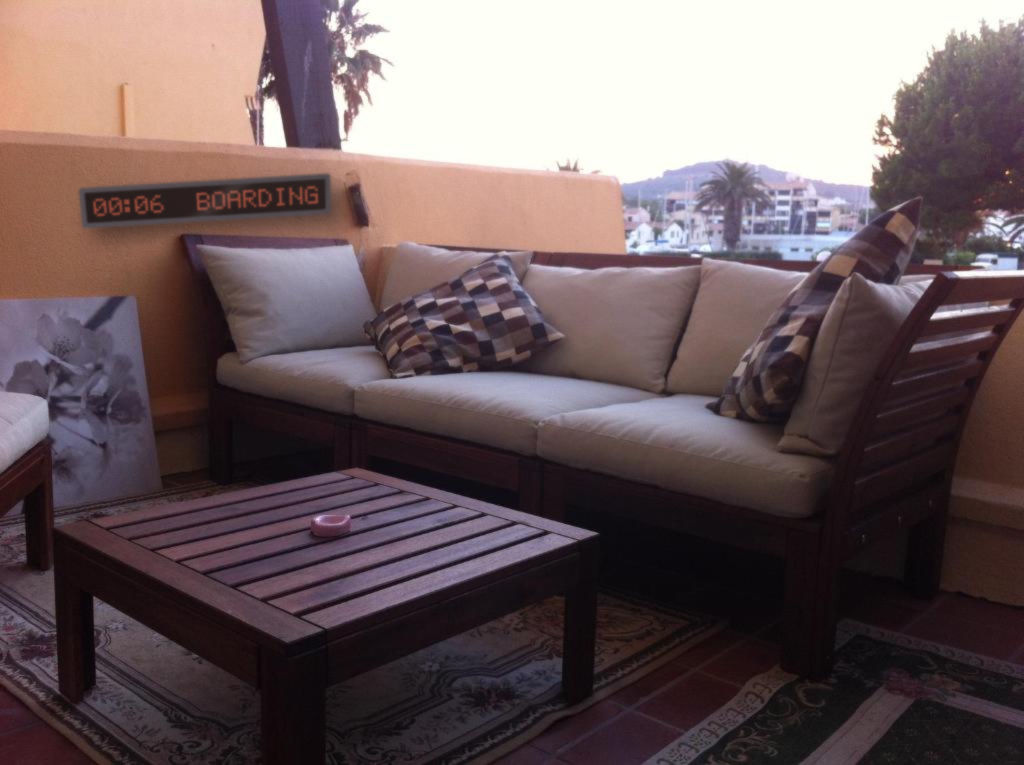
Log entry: T00:06
